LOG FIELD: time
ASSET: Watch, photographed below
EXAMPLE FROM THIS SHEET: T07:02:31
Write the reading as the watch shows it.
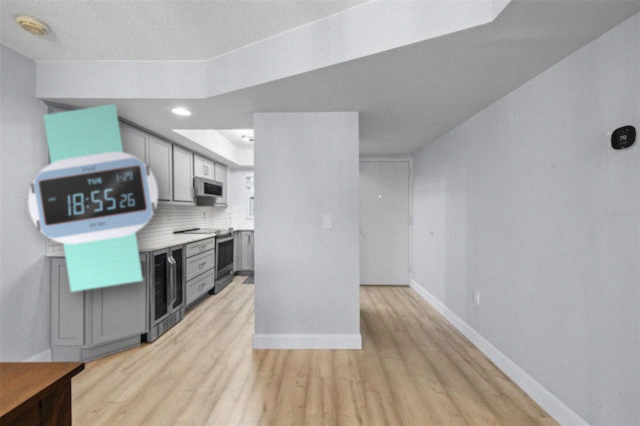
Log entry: T18:55:26
